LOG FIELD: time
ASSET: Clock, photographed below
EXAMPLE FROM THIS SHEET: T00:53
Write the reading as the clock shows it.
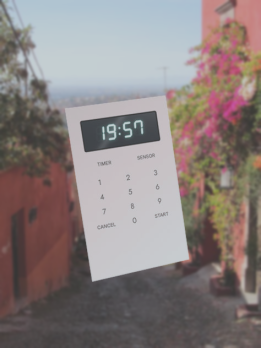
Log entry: T19:57
